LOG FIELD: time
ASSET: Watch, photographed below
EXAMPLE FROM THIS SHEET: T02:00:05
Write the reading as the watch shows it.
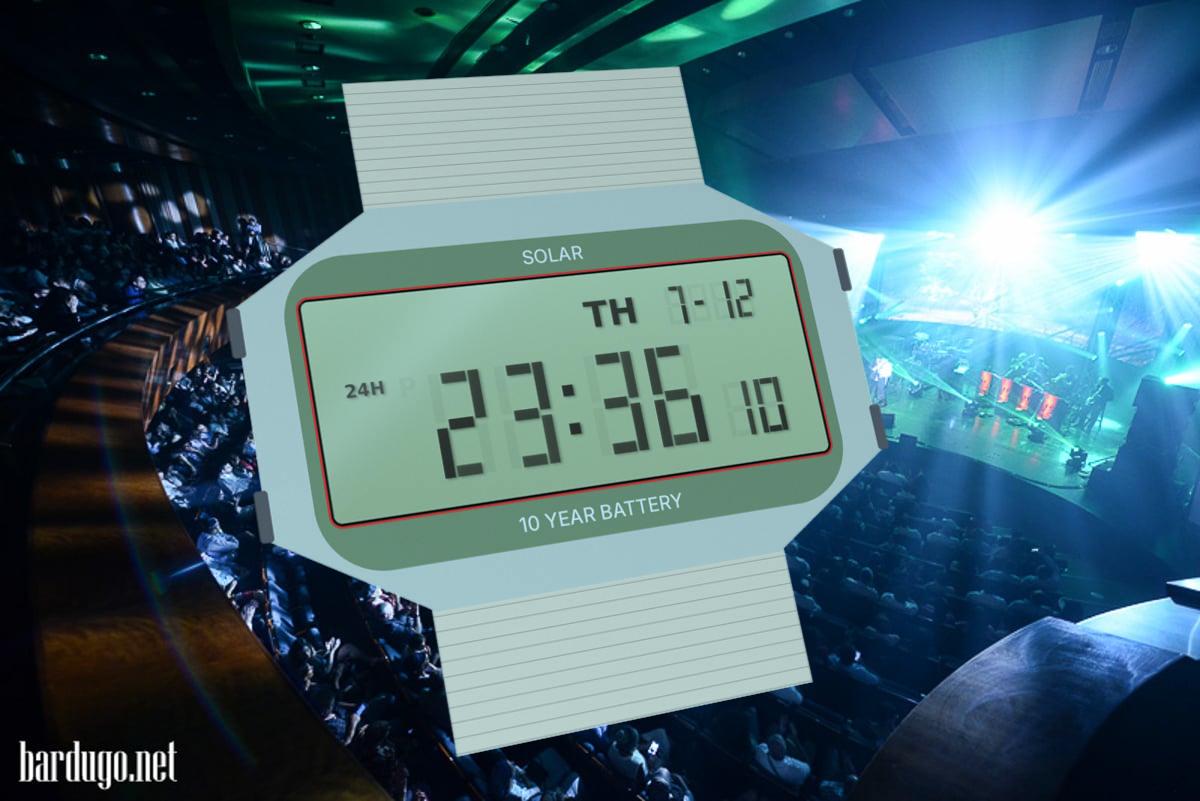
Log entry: T23:36:10
